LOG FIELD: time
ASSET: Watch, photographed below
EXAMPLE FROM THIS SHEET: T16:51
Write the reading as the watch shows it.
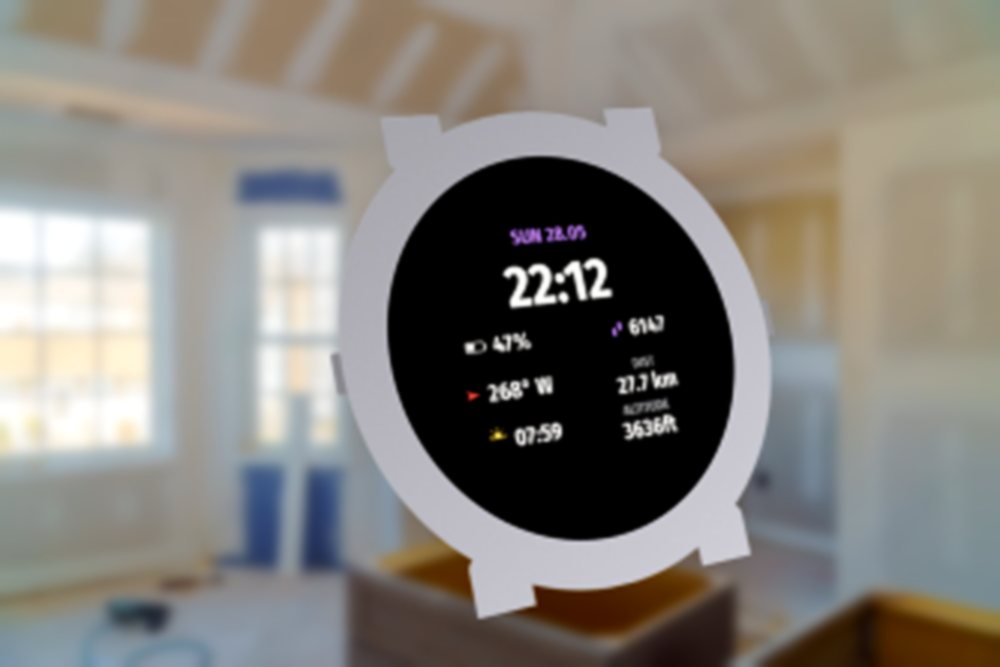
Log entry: T22:12
